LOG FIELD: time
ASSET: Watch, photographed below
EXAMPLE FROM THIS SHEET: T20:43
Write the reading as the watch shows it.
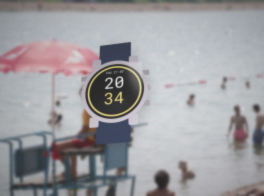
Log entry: T20:34
